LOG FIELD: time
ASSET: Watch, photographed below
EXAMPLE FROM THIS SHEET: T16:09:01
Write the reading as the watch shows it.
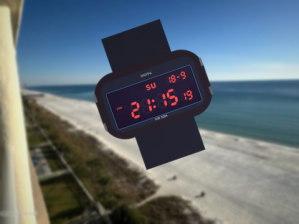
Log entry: T21:15:19
